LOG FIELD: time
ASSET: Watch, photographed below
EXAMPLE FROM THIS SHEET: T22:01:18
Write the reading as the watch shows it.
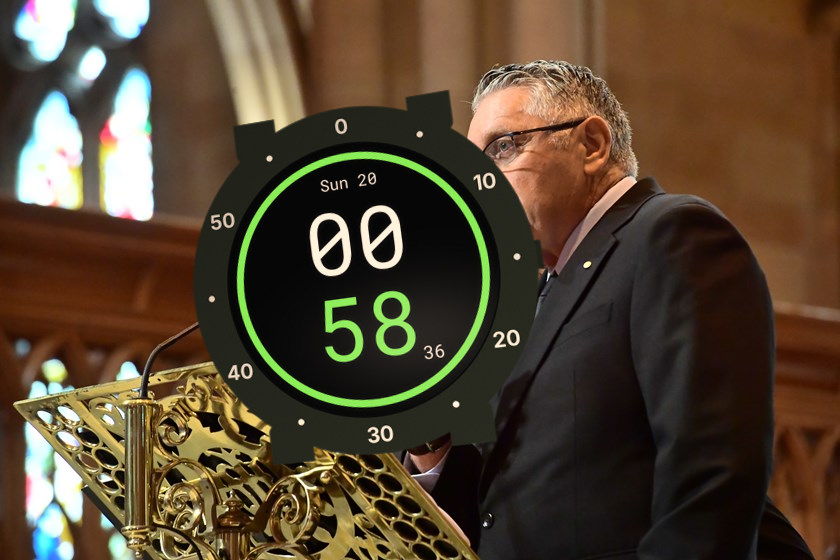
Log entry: T00:58:36
